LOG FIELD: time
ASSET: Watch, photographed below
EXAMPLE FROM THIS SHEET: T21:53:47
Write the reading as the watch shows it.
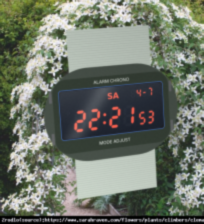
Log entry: T22:21:53
